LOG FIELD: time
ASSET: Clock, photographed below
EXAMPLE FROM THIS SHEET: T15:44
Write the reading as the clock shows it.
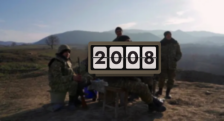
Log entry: T20:08
